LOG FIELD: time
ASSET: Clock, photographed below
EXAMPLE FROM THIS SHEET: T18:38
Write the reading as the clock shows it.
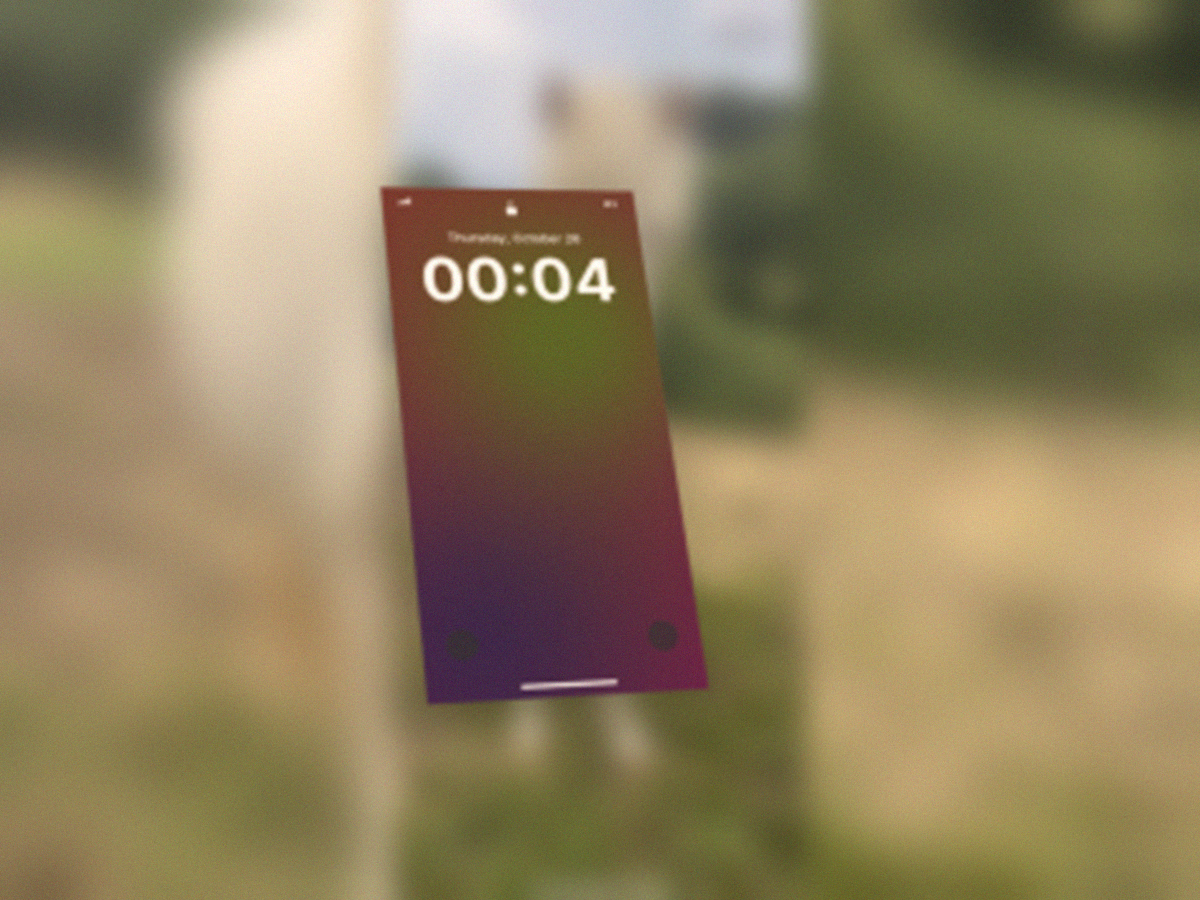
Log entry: T00:04
